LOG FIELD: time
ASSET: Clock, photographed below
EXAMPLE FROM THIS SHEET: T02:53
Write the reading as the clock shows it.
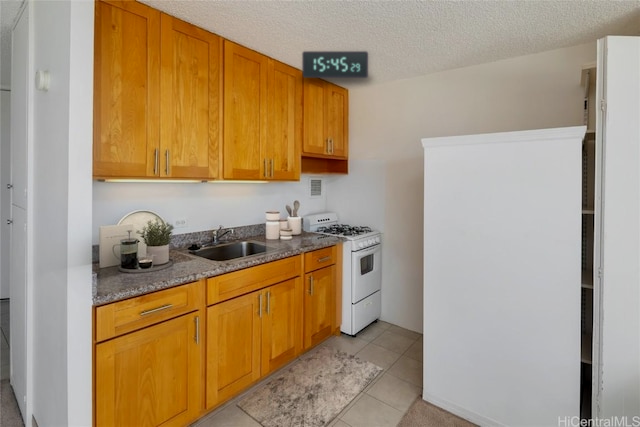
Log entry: T15:45
